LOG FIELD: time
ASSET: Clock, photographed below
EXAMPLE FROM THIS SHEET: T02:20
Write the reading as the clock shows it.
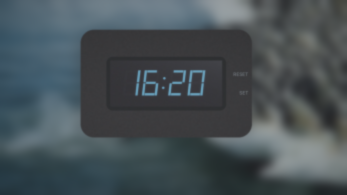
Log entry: T16:20
